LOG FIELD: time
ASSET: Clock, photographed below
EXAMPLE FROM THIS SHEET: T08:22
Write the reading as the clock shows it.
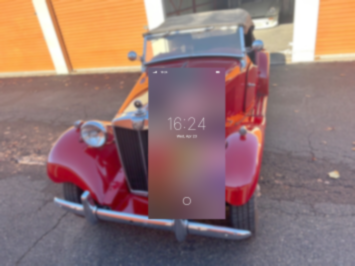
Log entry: T16:24
